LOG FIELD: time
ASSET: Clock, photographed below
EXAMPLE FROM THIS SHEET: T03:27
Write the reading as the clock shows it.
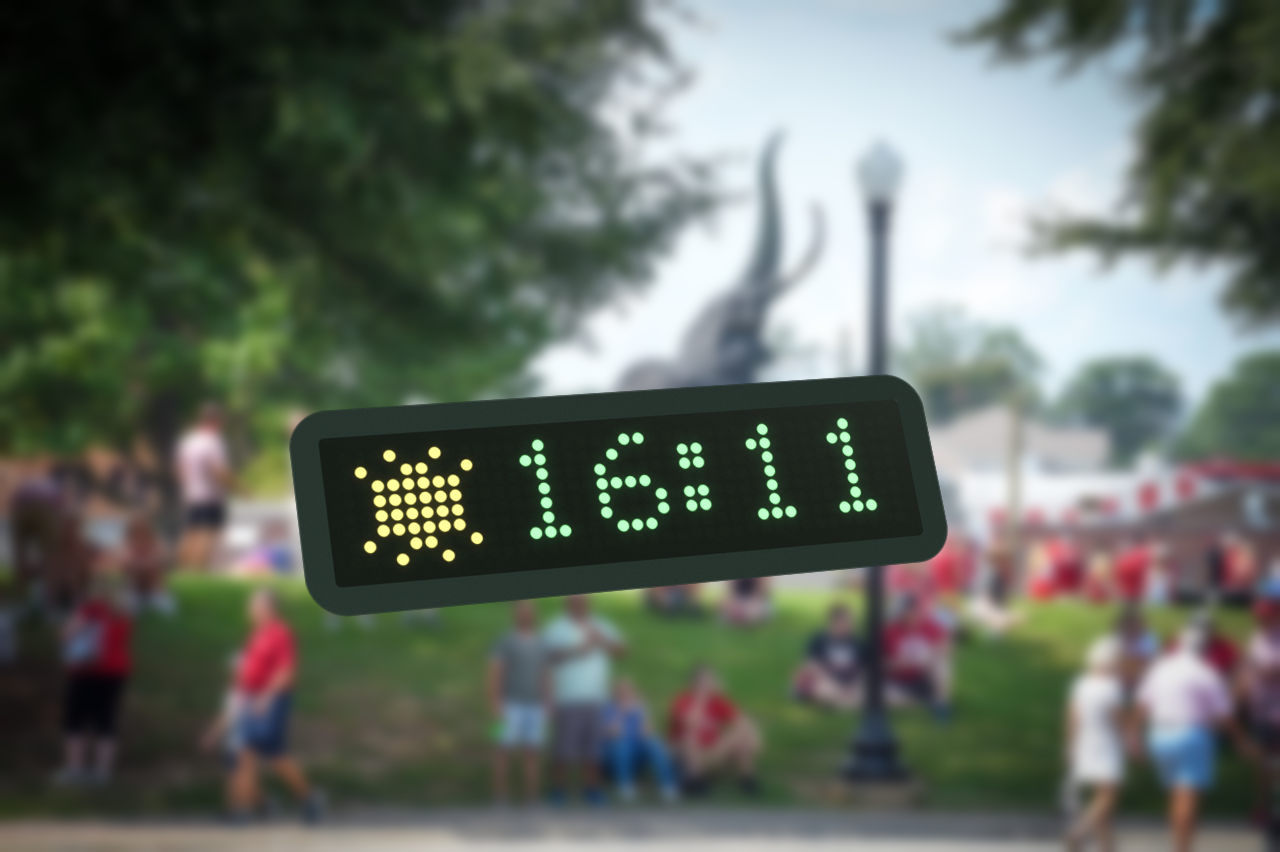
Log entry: T16:11
